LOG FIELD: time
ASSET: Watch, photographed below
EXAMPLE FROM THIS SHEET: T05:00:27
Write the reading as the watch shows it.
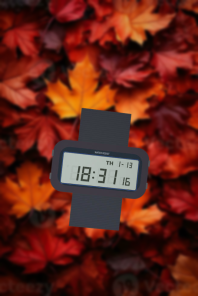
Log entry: T18:31:16
